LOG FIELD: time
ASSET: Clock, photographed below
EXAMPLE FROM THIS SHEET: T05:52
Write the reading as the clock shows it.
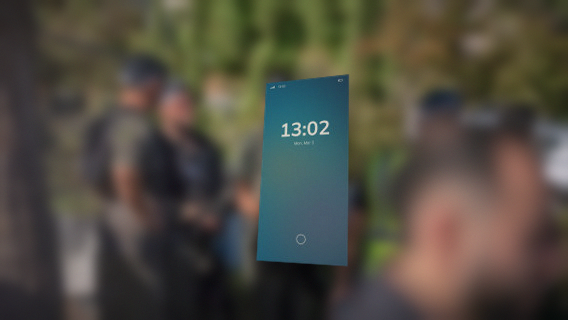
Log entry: T13:02
